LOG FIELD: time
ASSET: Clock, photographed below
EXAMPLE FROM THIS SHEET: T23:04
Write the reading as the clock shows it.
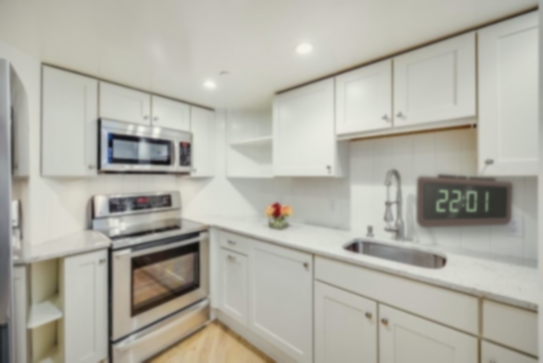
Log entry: T22:01
